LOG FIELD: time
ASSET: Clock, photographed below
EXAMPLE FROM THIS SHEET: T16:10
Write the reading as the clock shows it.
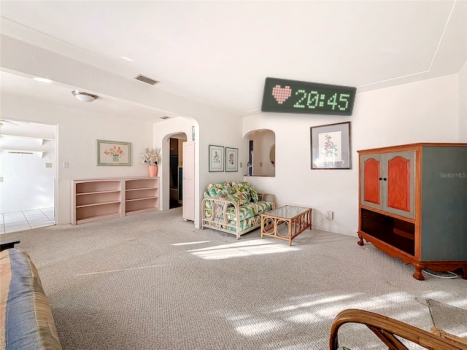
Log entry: T20:45
